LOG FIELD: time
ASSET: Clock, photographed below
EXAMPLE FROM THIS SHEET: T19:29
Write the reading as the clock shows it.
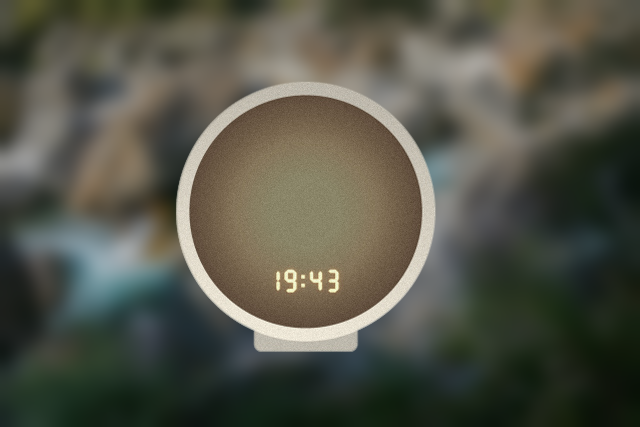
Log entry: T19:43
